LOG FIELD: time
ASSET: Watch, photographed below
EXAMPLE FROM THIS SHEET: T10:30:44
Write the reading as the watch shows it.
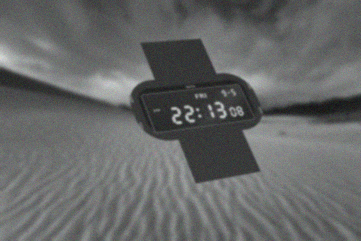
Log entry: T22:13:08
